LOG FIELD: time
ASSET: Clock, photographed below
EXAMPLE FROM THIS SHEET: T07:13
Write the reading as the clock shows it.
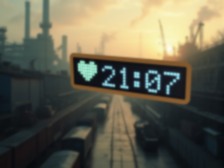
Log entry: T21:07
